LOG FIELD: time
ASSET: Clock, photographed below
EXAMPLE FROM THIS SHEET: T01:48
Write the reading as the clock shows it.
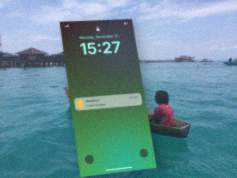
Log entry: T15:27
